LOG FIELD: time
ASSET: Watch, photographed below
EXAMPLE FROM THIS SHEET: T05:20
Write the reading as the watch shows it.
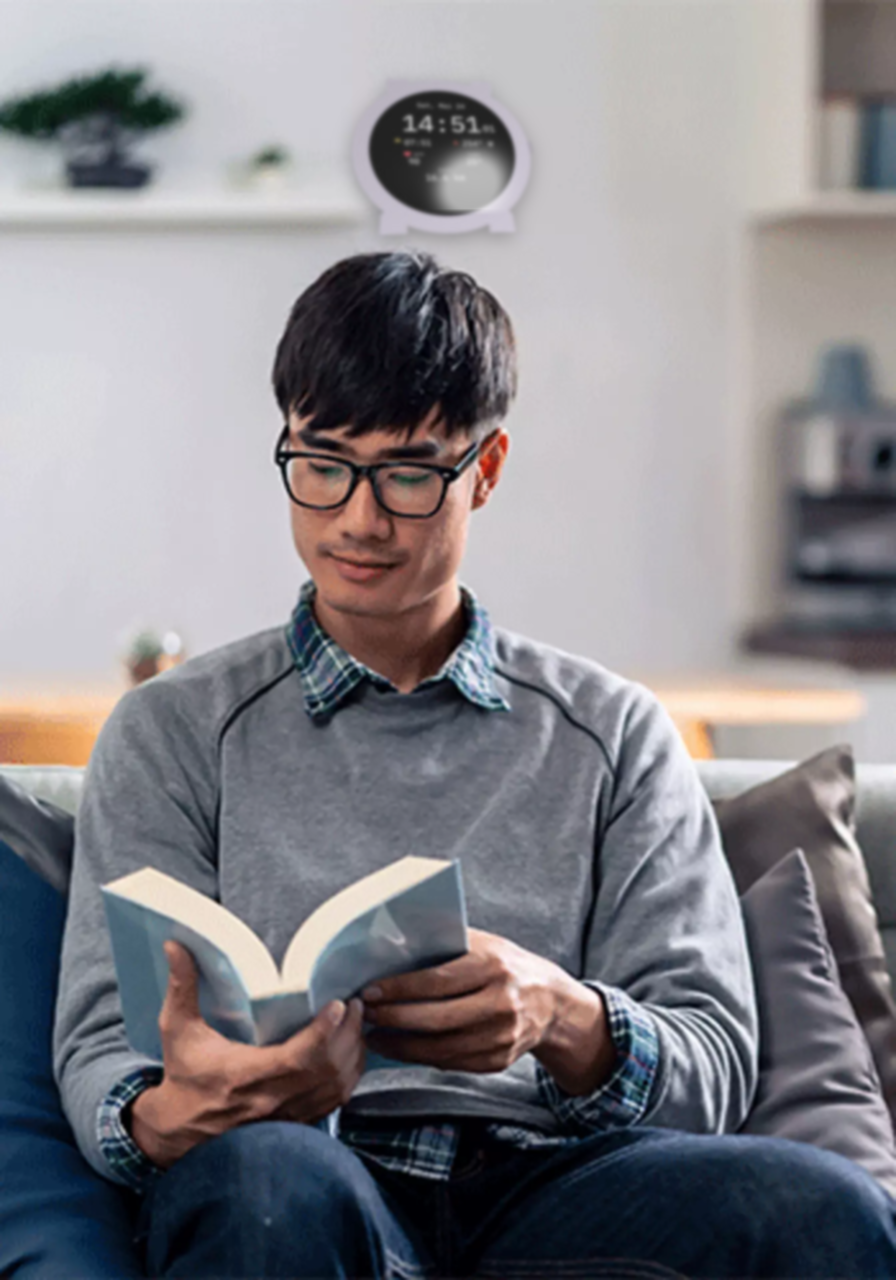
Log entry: T14:51
